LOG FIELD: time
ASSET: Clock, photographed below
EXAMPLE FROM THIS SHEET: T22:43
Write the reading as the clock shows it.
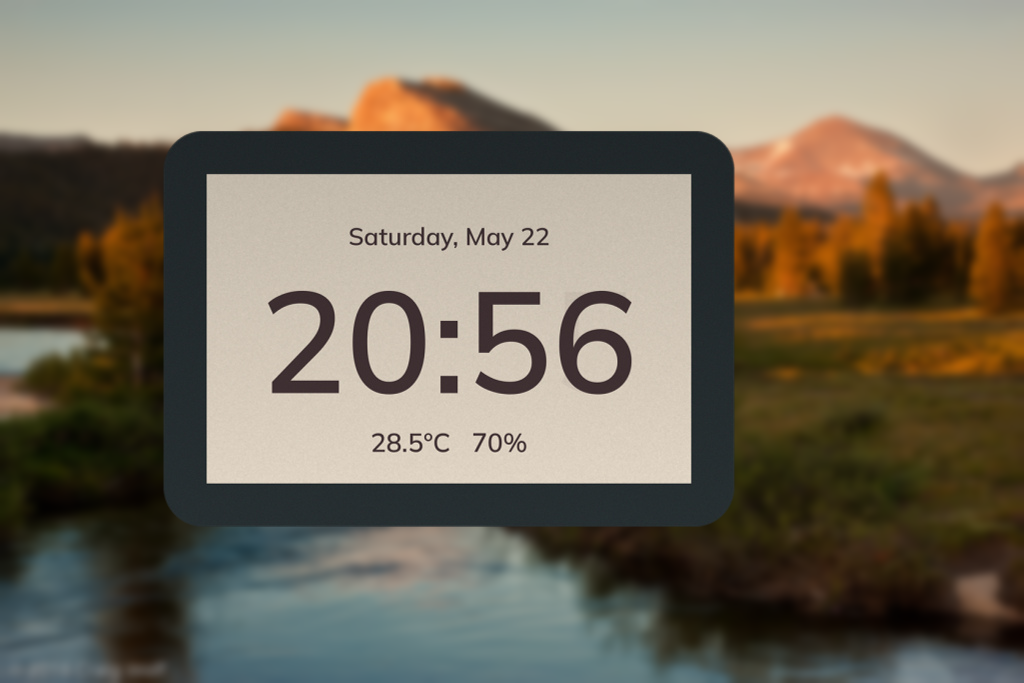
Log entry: T20:56
